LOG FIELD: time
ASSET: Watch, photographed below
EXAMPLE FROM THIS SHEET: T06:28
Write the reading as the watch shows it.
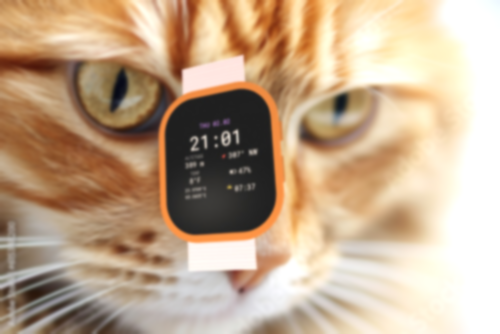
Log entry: T21:01
